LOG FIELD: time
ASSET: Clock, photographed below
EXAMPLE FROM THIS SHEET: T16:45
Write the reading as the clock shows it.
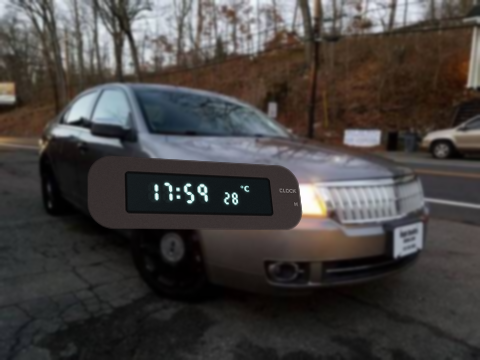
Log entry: T17:59
